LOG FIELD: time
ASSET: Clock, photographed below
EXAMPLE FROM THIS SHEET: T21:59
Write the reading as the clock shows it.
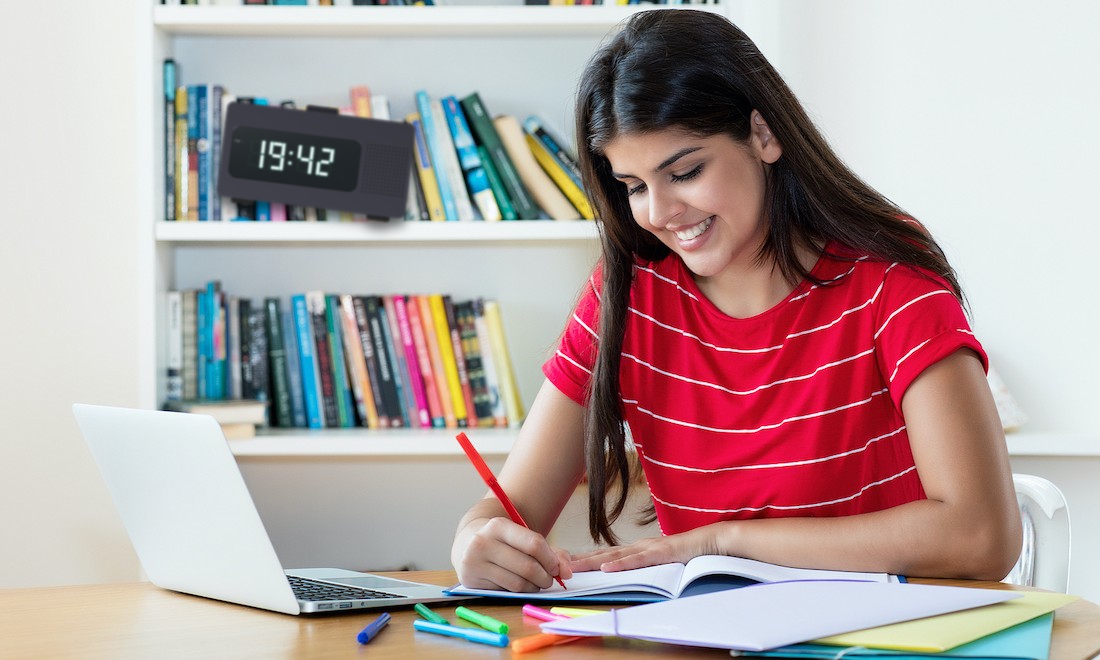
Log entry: T19:42
